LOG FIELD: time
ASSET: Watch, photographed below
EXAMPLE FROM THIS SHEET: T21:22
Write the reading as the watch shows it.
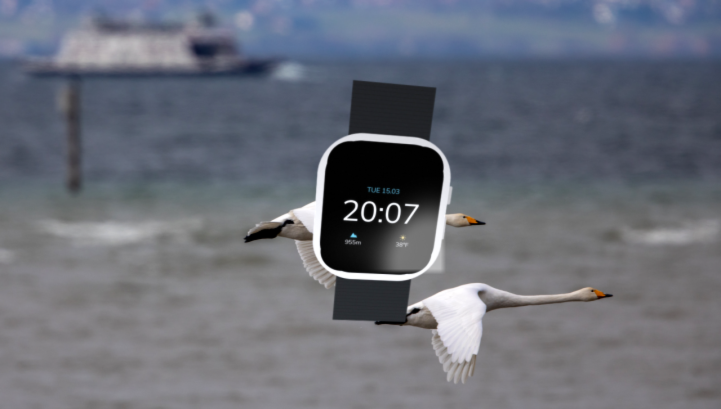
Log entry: T20:07
